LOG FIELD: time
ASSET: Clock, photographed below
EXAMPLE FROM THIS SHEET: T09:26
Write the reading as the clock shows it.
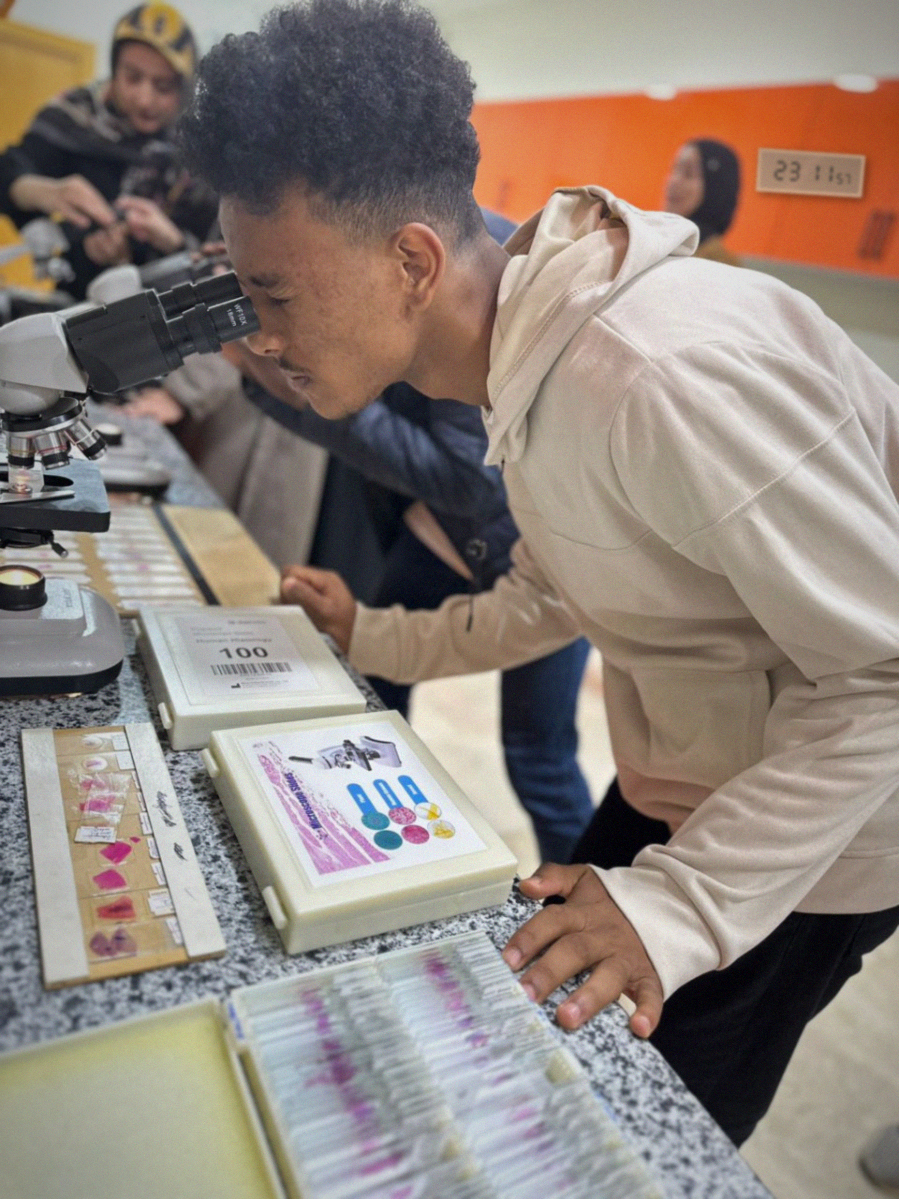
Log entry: T23:11
